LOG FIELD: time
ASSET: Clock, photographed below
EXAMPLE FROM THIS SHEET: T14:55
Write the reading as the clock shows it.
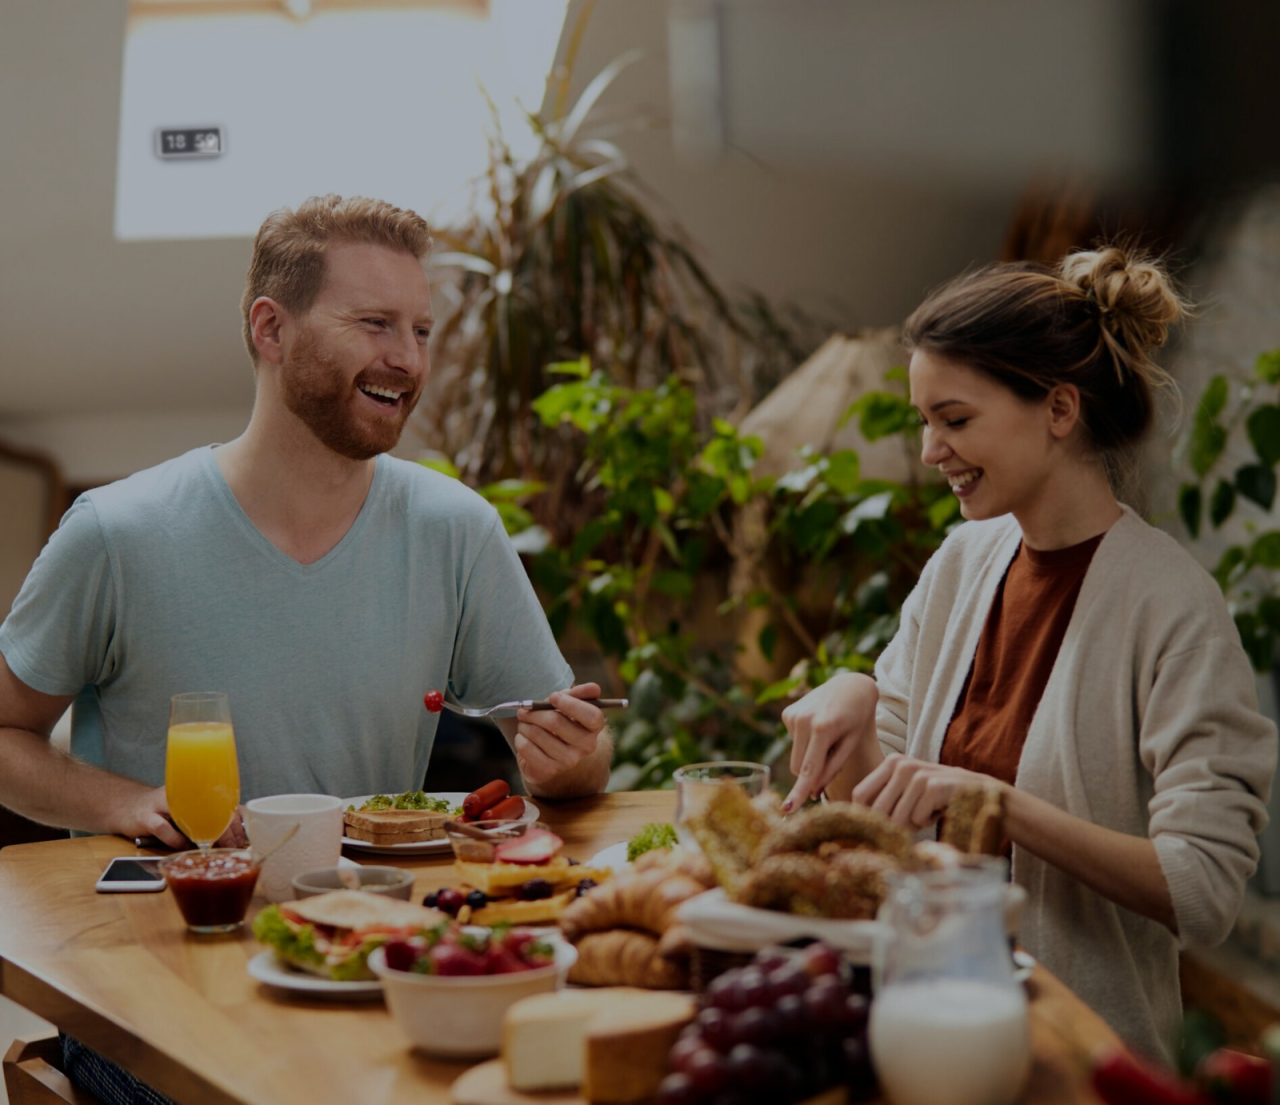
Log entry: T18:59
